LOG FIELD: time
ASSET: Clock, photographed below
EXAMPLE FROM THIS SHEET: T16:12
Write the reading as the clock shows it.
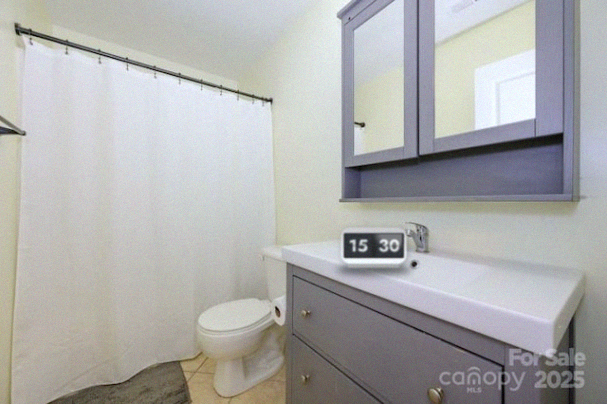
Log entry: T15:30
